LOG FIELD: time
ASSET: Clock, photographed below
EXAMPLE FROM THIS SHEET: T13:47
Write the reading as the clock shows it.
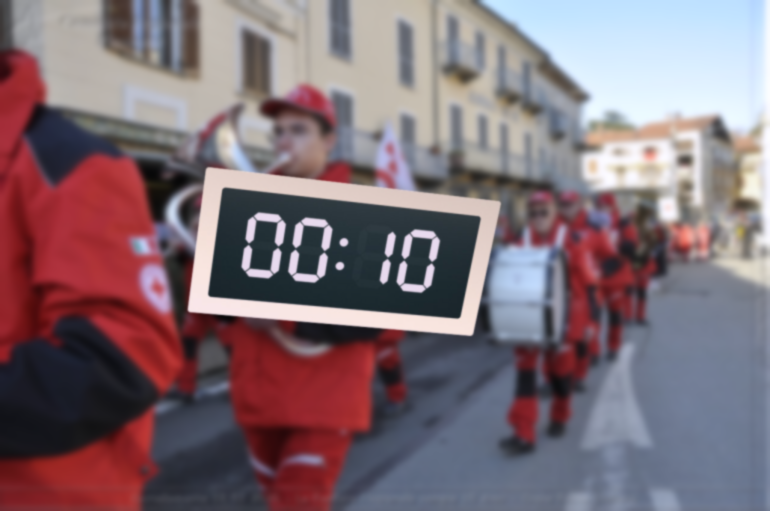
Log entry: T00:10
